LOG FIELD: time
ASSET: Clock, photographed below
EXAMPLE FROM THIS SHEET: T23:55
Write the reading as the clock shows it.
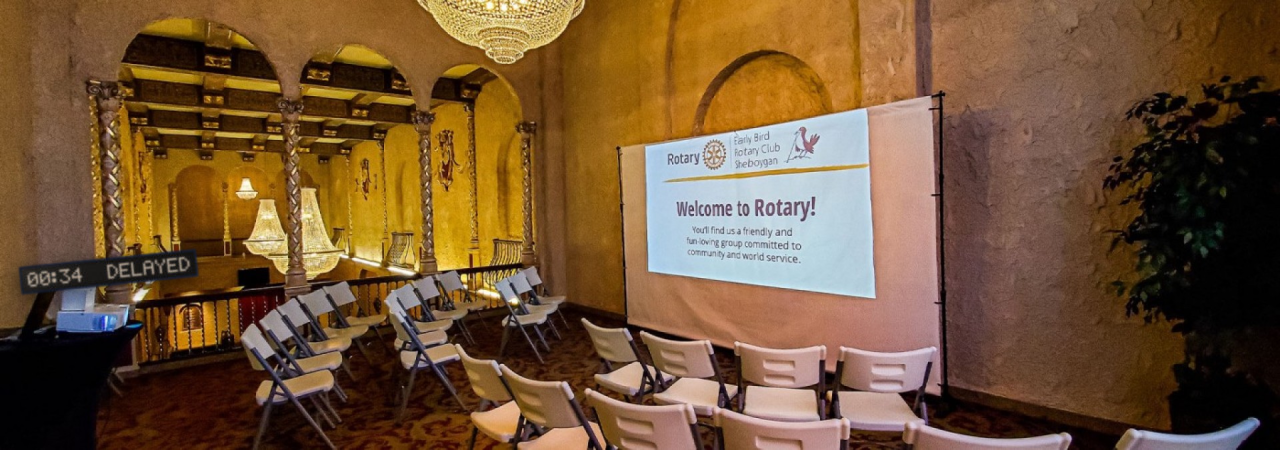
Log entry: T00:34
